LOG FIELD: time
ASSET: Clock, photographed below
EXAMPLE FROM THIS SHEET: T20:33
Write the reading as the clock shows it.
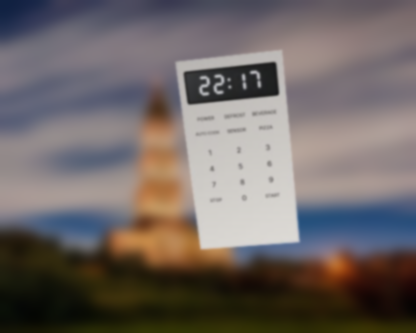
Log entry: T22:17
